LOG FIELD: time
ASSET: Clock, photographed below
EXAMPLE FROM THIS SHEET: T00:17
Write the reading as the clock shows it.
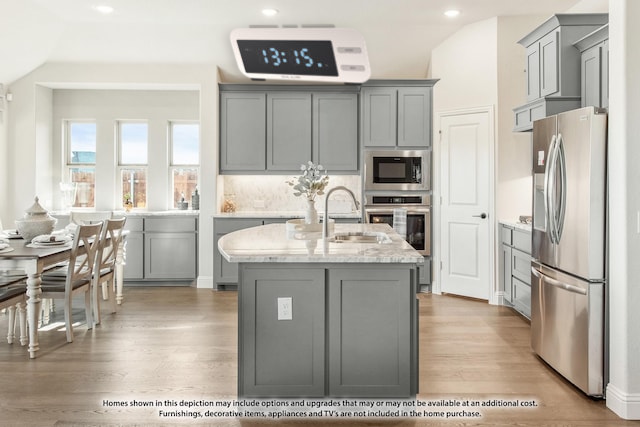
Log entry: T13:15
